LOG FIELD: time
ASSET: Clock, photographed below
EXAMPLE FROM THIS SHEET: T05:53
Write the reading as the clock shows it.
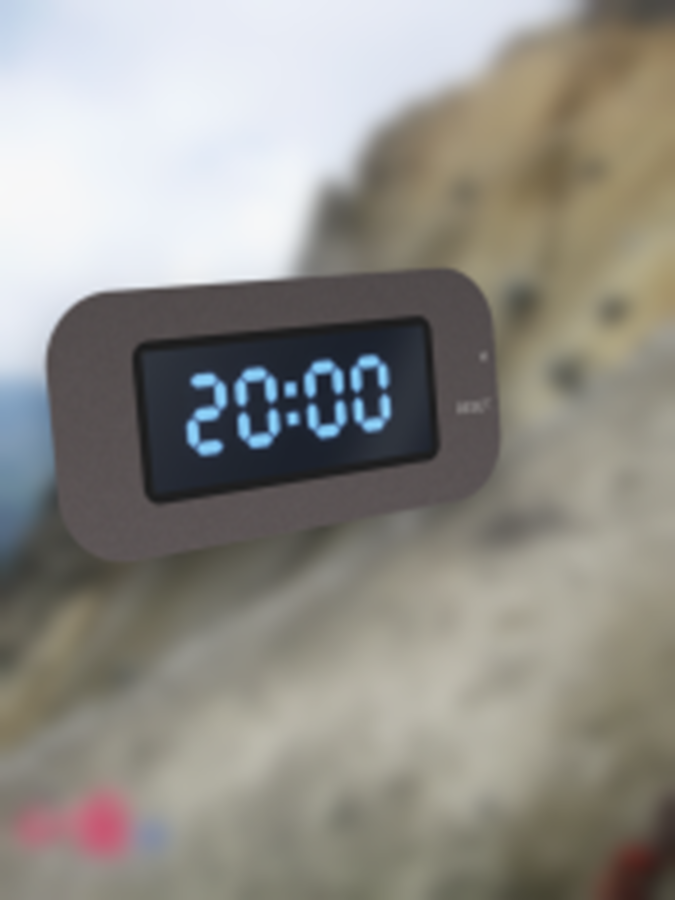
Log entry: T20:00
